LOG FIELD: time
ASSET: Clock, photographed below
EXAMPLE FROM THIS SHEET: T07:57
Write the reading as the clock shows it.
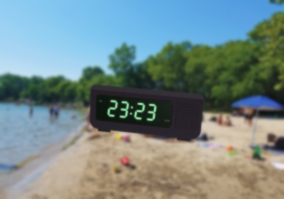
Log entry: T23:23
